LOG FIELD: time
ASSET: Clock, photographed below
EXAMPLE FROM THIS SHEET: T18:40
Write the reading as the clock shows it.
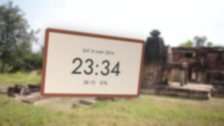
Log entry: T23:34
